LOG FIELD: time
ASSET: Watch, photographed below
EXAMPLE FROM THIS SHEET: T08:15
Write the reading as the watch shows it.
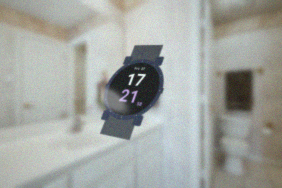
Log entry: T17:21
